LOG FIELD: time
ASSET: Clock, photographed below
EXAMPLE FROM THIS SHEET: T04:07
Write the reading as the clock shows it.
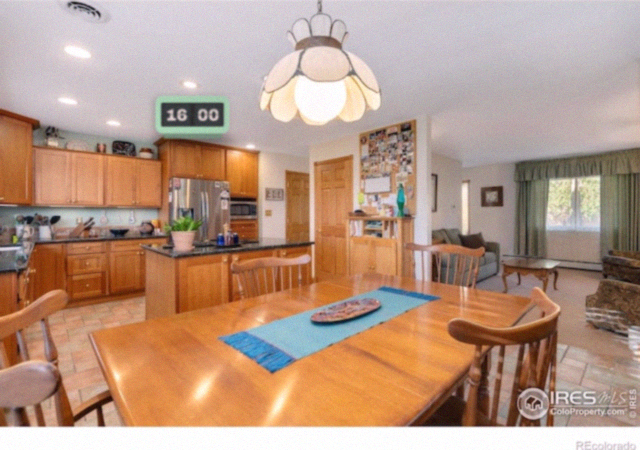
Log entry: T16:00
